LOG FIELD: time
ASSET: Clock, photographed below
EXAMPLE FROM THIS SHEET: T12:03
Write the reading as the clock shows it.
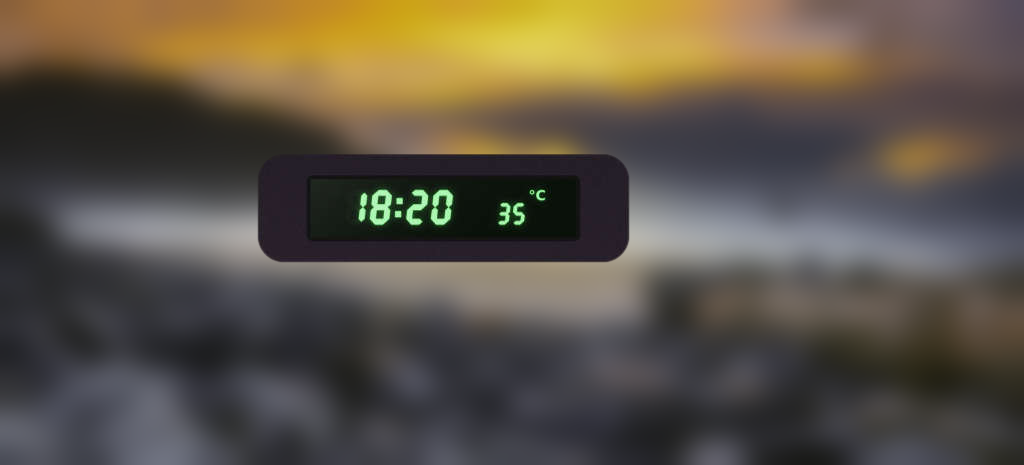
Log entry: T18:20
